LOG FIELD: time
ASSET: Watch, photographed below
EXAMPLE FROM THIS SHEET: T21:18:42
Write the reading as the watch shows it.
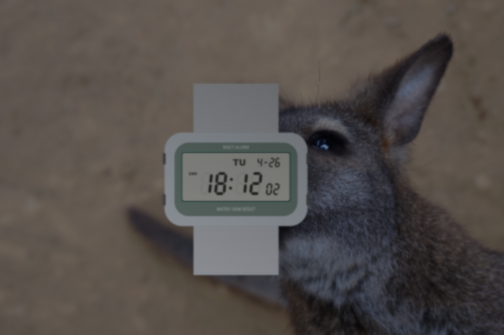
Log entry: T18:12:02
